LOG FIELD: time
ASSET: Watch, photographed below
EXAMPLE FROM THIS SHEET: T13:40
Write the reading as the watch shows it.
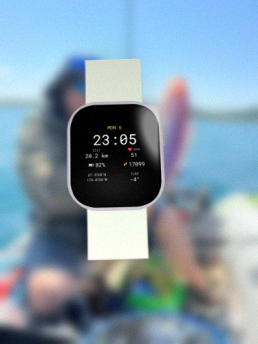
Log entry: T23:05
